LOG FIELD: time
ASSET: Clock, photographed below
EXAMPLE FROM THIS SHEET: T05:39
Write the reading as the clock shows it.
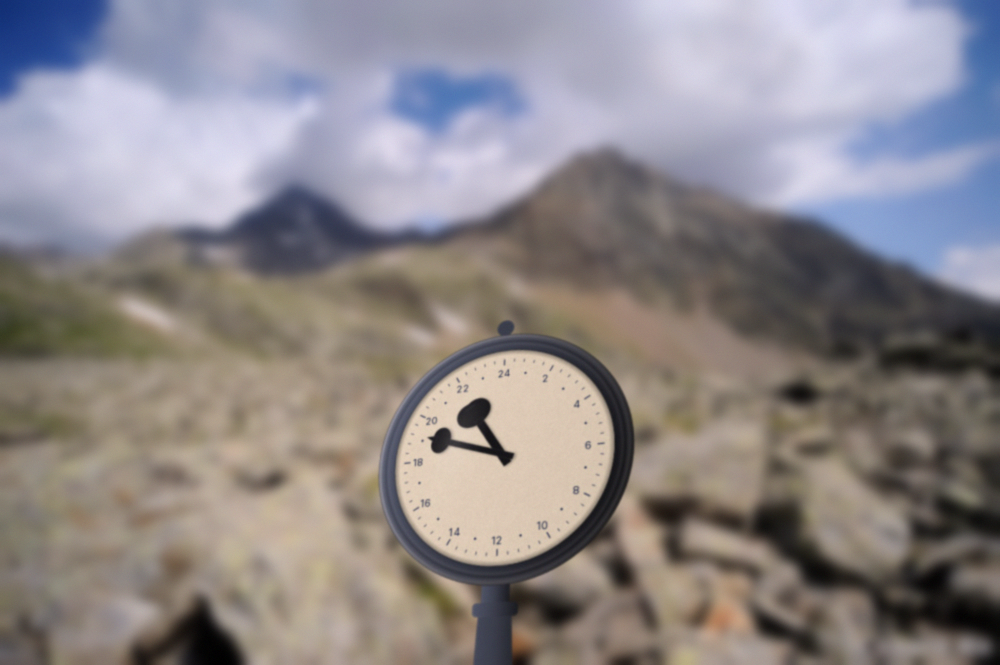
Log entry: T21:48
